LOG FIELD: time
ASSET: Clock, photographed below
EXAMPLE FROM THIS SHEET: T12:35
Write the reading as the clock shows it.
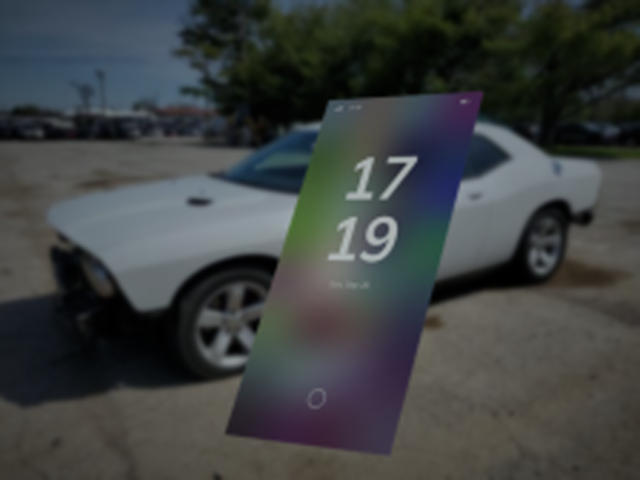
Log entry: T17:19
